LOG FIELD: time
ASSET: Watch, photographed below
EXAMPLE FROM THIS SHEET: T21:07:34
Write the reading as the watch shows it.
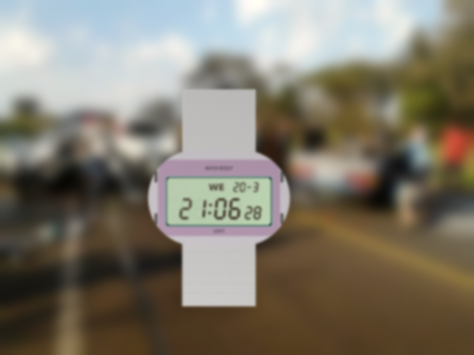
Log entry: T21:06:28
